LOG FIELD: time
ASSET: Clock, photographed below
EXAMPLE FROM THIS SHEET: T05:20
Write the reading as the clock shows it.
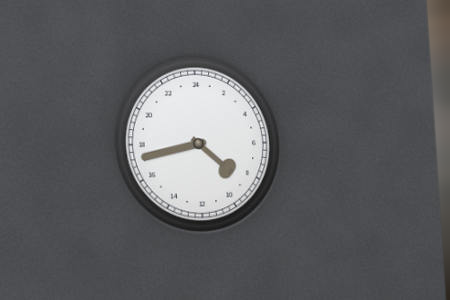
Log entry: T08:43
